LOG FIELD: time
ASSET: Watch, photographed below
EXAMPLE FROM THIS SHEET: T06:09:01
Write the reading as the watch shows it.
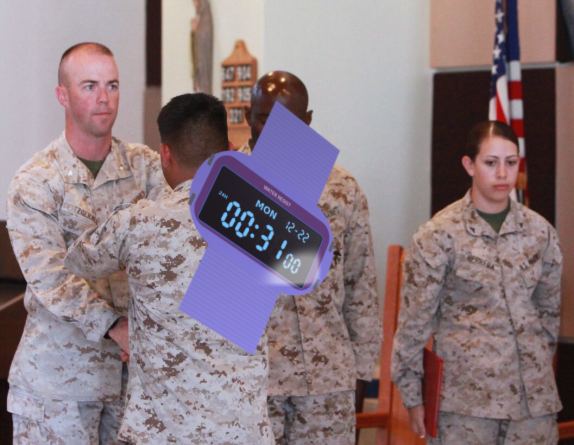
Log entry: T00:31:00
